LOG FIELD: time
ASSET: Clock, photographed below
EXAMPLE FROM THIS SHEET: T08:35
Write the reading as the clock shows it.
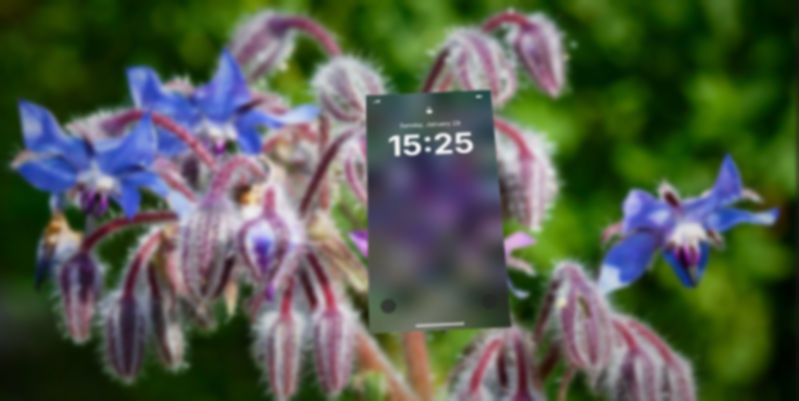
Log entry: T15:25
